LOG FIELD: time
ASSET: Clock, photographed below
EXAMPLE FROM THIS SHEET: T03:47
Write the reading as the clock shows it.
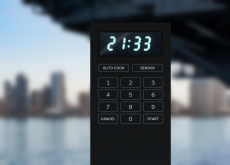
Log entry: T21:33
